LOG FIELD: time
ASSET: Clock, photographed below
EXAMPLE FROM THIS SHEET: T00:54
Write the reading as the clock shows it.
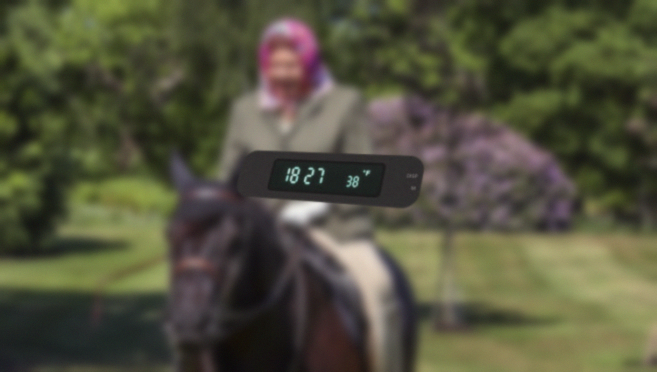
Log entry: T18:27
